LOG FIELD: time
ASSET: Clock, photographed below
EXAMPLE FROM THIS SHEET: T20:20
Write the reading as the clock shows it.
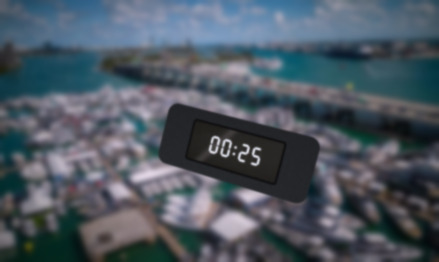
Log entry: T00:25
